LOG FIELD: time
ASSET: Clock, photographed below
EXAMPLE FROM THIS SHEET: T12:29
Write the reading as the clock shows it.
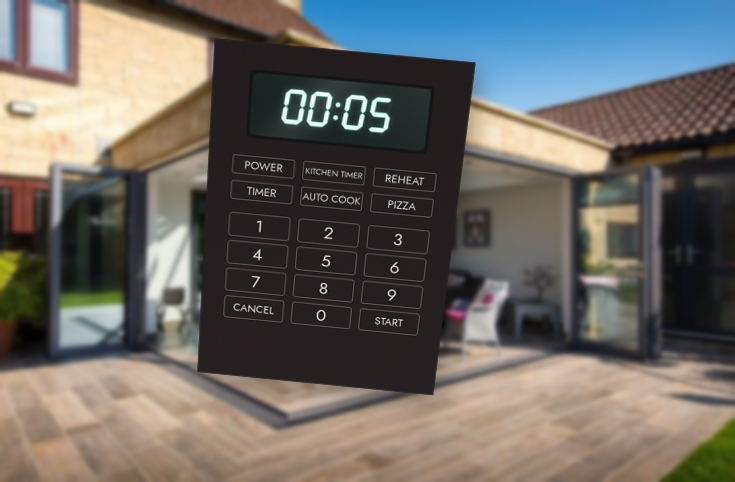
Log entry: T00:05
